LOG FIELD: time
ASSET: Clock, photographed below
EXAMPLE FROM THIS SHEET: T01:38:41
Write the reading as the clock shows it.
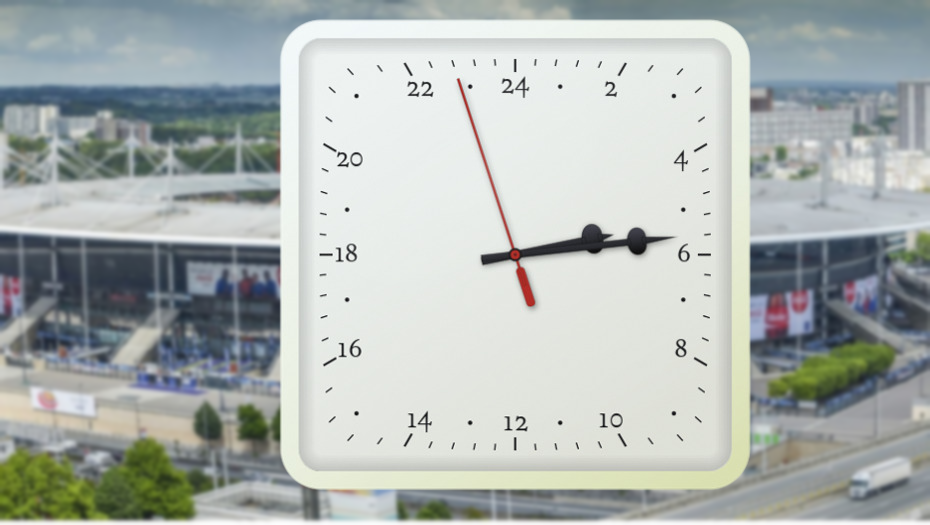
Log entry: T05:13:57
